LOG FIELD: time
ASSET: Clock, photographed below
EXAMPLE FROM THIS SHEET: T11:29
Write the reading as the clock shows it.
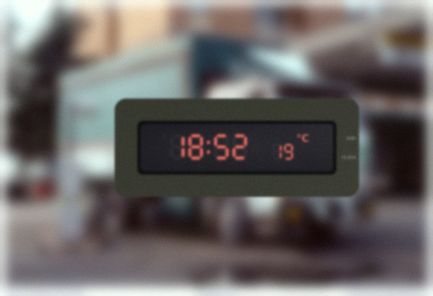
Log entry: T18:52
